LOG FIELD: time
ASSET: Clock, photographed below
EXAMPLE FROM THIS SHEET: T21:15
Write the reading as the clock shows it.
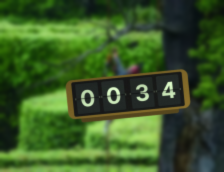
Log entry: T00:34
